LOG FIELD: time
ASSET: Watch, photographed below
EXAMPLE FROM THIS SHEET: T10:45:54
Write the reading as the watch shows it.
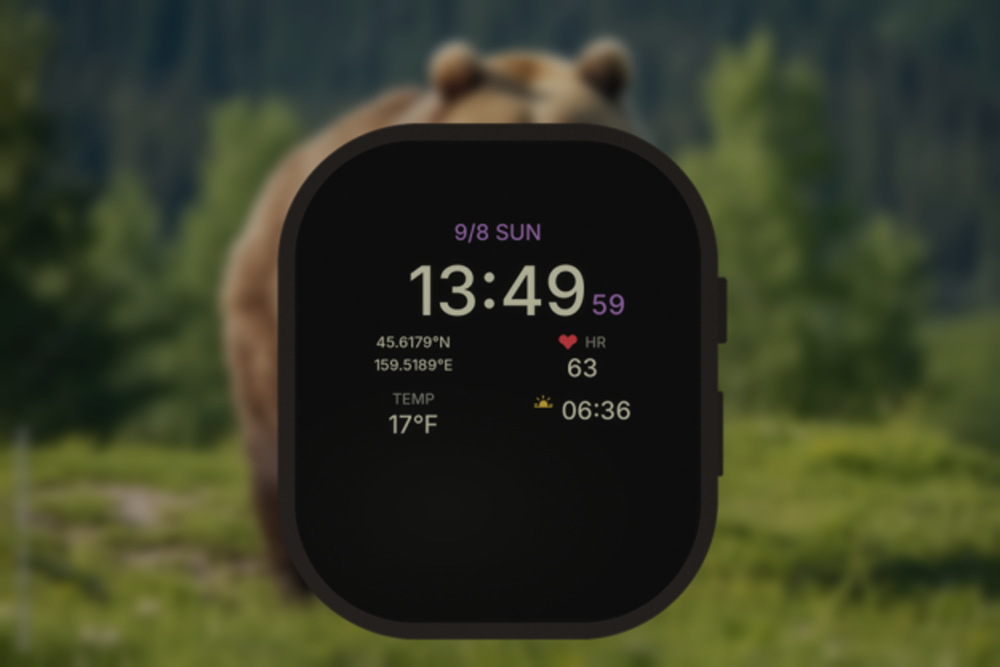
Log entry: T13:49:59
